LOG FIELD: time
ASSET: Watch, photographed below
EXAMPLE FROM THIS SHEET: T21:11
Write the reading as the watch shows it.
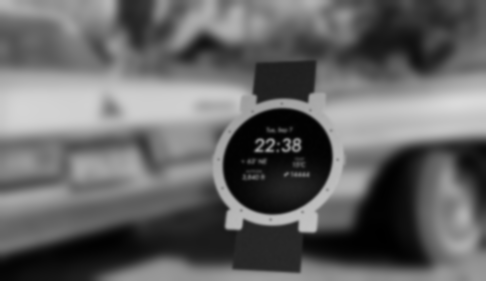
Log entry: T22:38
